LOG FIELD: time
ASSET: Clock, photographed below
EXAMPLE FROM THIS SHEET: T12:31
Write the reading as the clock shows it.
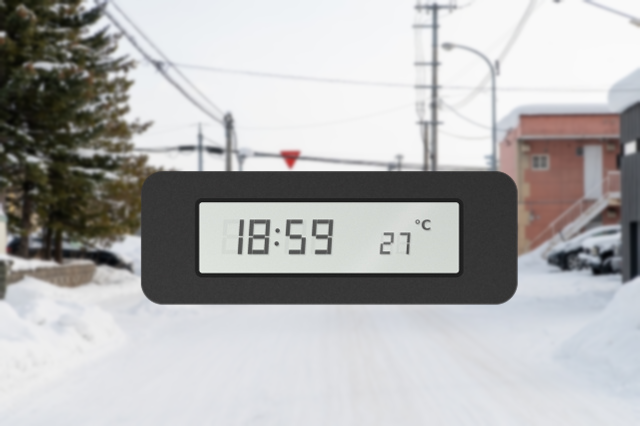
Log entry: T18:59
